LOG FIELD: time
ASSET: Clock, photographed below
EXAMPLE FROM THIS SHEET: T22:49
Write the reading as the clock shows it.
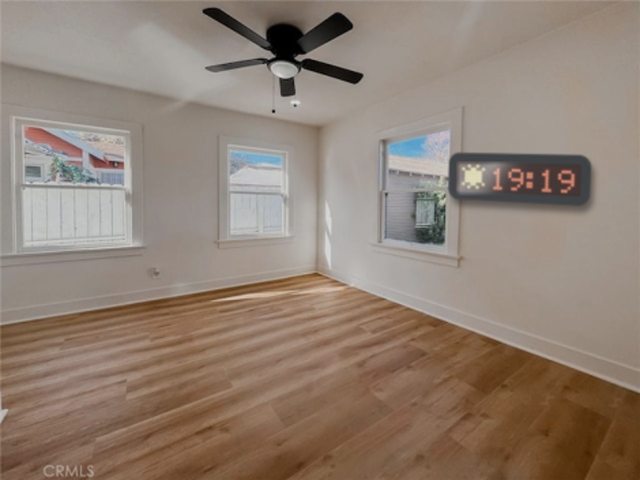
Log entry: T19:19
